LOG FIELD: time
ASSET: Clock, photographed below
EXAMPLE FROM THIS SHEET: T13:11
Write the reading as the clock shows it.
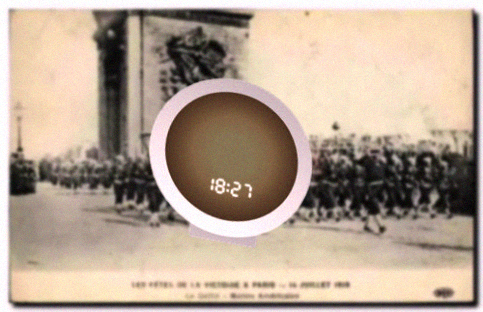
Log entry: T18:27
